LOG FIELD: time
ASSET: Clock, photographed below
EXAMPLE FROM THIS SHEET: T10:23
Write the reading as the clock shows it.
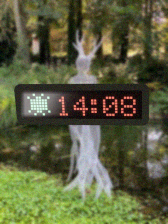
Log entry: T14:08
